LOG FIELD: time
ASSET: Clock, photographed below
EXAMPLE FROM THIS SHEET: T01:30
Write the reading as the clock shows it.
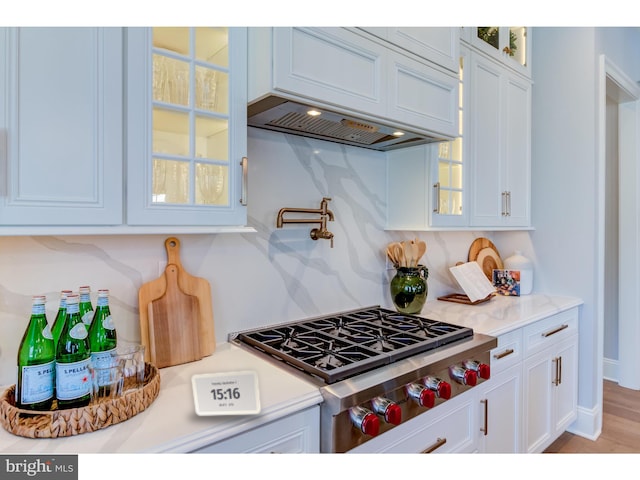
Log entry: T15:16
